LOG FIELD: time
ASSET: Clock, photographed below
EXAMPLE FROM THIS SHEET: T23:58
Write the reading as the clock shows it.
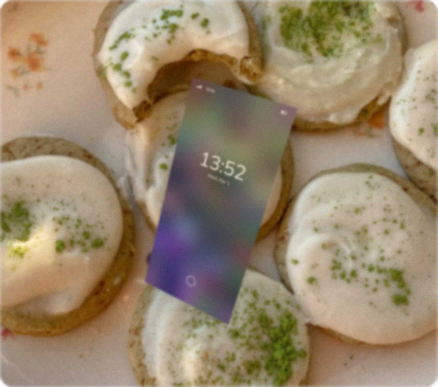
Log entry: T13:52
